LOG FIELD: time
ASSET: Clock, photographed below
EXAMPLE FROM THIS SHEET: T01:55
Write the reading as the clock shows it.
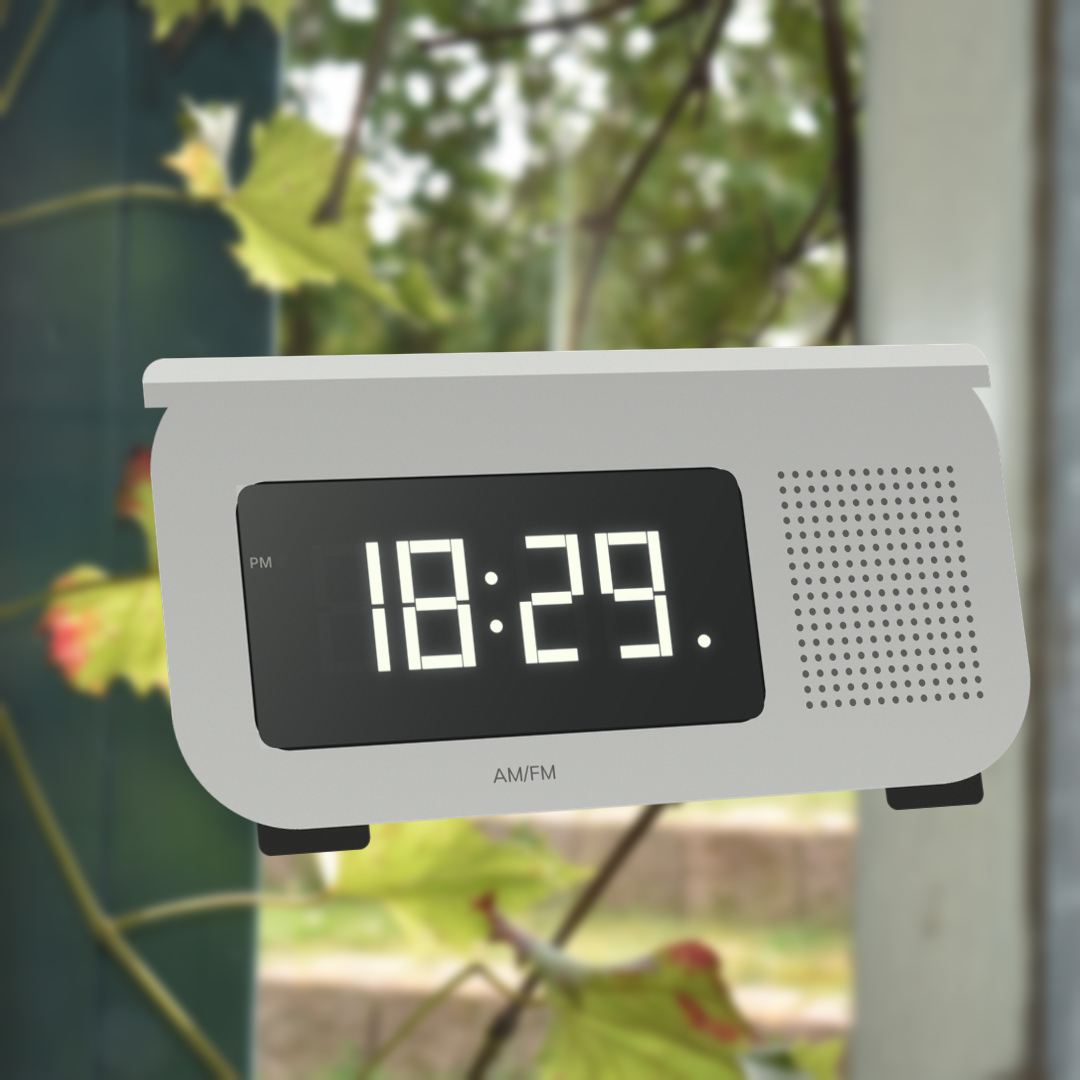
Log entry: T18:29
